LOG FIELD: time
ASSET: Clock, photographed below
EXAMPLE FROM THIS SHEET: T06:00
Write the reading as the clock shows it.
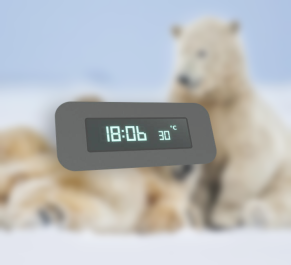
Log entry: T18:06
